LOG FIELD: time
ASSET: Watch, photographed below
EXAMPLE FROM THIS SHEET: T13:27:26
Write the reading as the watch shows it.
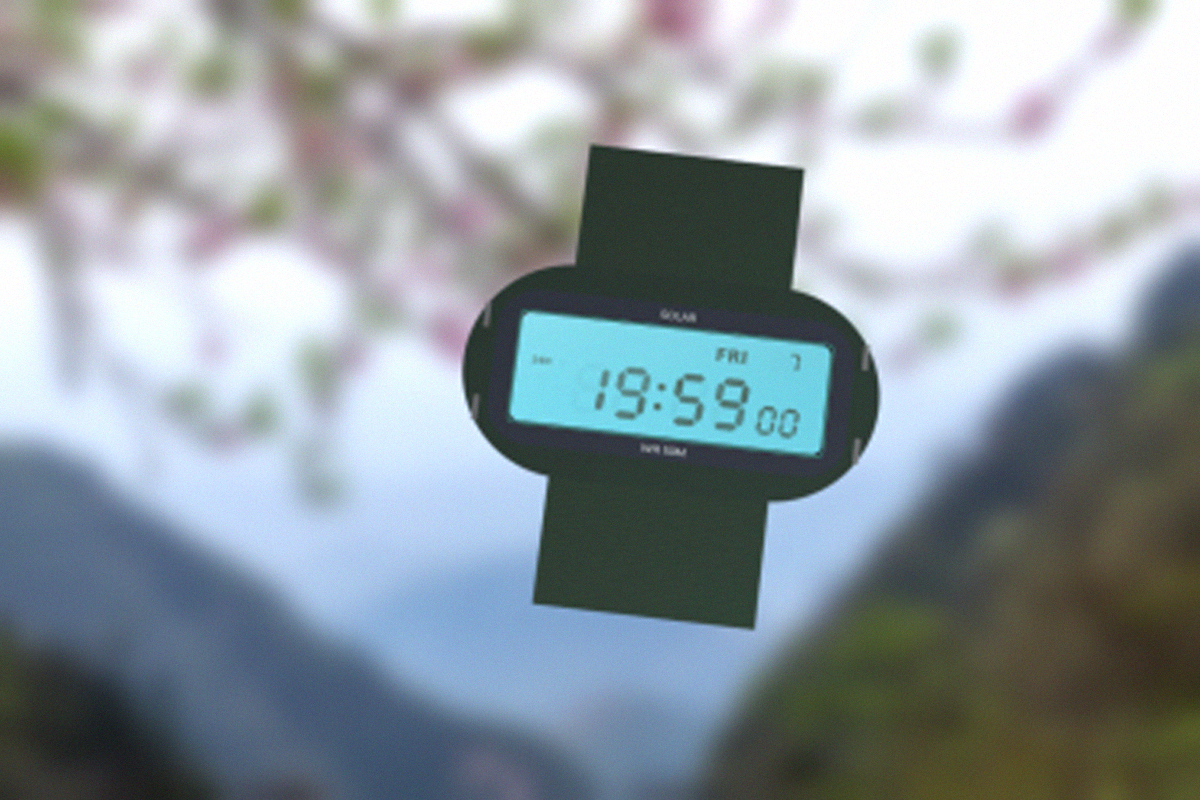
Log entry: T19:59:00
